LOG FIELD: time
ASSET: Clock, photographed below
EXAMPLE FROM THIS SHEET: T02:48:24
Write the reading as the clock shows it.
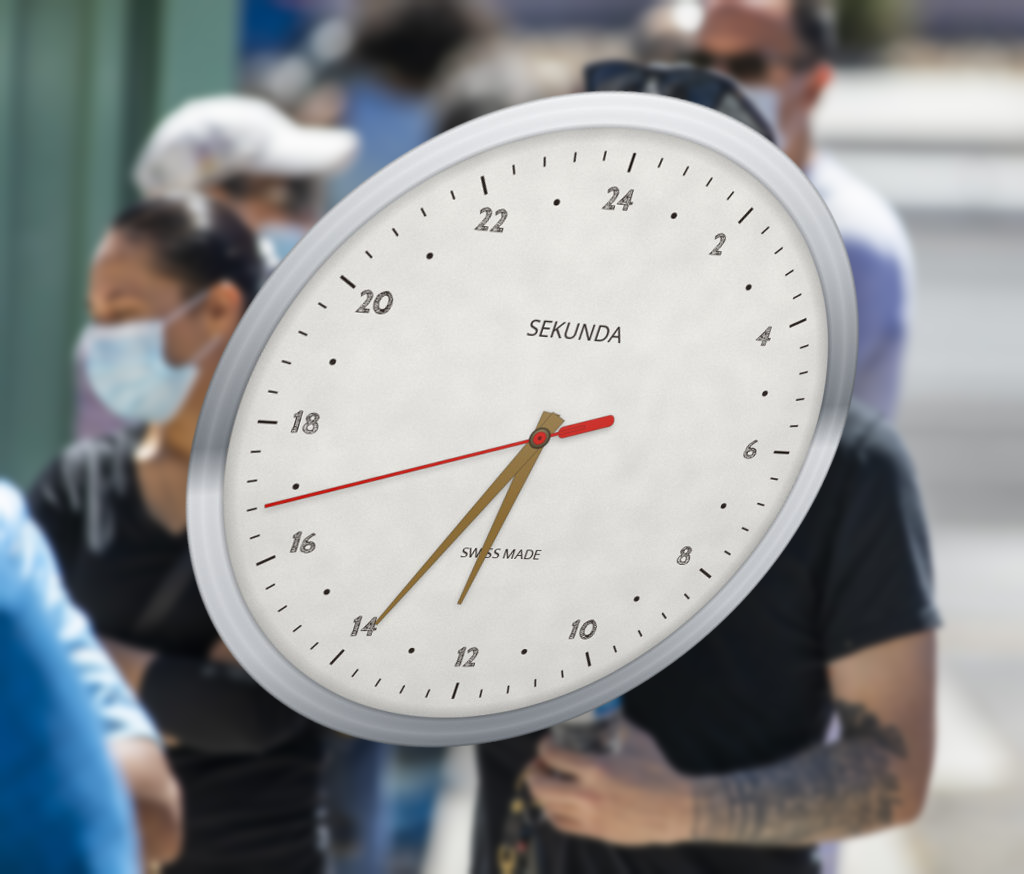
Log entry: T12:34:42
